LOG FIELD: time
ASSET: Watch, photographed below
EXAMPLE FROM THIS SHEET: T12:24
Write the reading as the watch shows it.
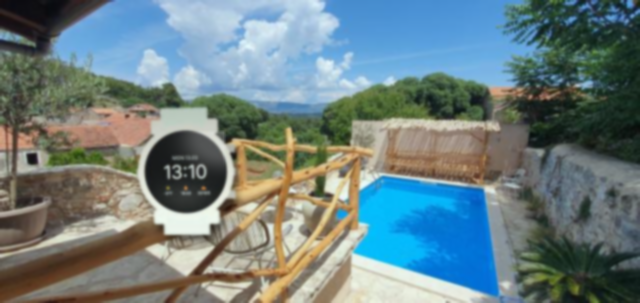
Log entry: T13:10
